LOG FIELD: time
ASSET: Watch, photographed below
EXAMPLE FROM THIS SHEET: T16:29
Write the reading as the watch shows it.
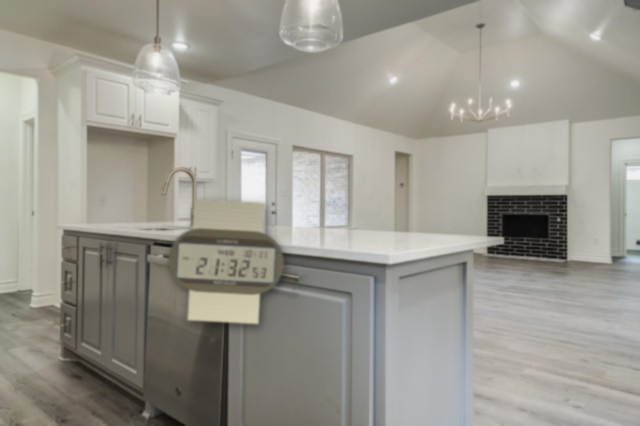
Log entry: T21:32
